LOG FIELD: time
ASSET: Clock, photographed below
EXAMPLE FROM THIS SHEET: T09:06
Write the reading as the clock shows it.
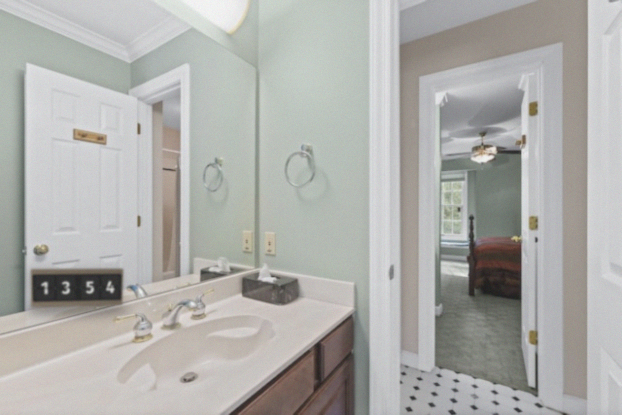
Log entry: T13:54
